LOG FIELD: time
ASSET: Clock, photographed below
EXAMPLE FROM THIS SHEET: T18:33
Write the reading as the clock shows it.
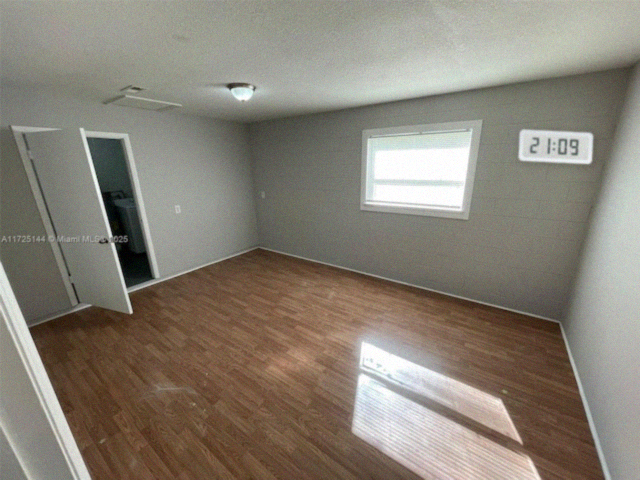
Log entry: T21:09
